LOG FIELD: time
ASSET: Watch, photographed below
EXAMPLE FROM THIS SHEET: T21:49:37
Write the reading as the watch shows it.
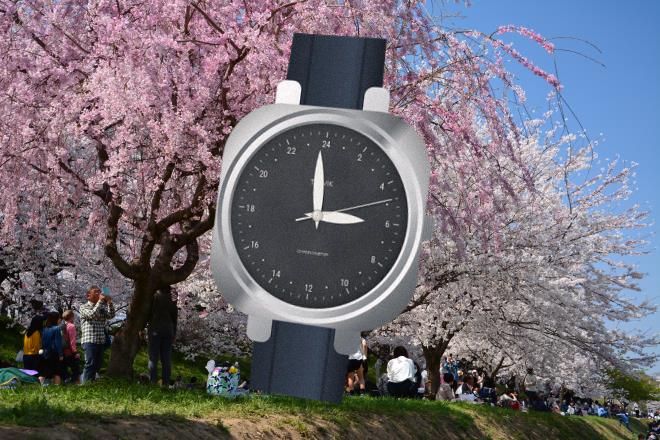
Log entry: T05:59:12
